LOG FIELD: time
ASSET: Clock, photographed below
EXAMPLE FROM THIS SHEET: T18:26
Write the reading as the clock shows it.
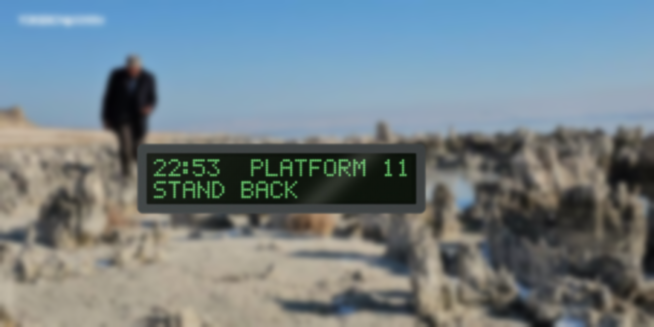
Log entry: T22:53
